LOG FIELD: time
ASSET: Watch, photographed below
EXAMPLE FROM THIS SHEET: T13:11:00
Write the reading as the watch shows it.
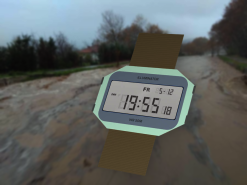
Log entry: T19:55:18
